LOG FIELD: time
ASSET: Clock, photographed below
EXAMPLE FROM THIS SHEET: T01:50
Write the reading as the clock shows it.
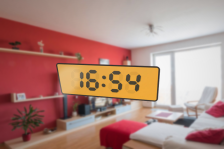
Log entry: T16:54
